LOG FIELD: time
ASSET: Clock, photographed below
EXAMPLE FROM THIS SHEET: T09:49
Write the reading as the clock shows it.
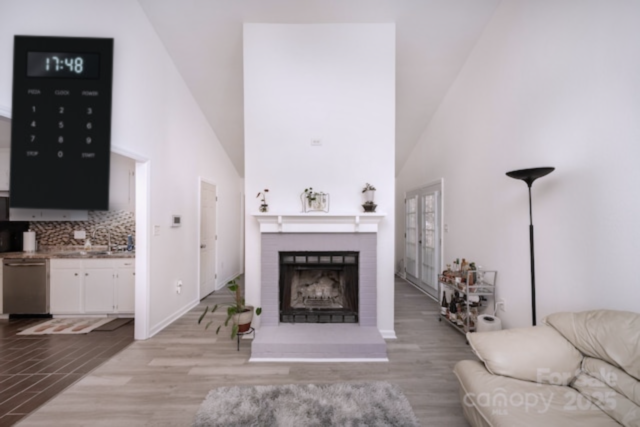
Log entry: T17:48
